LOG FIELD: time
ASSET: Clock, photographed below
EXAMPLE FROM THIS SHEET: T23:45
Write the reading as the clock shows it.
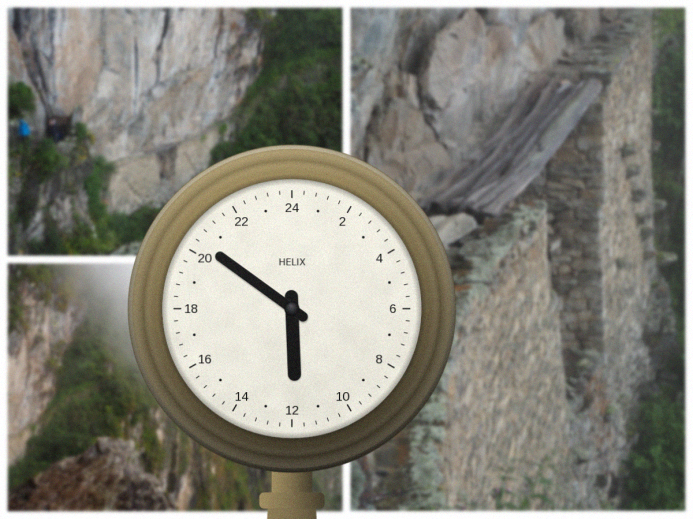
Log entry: T11:51
